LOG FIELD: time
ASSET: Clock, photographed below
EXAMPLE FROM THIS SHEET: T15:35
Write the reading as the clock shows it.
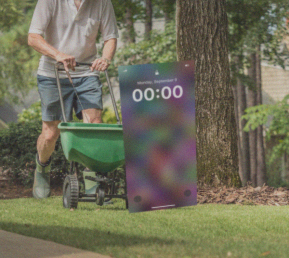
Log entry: T00:00
